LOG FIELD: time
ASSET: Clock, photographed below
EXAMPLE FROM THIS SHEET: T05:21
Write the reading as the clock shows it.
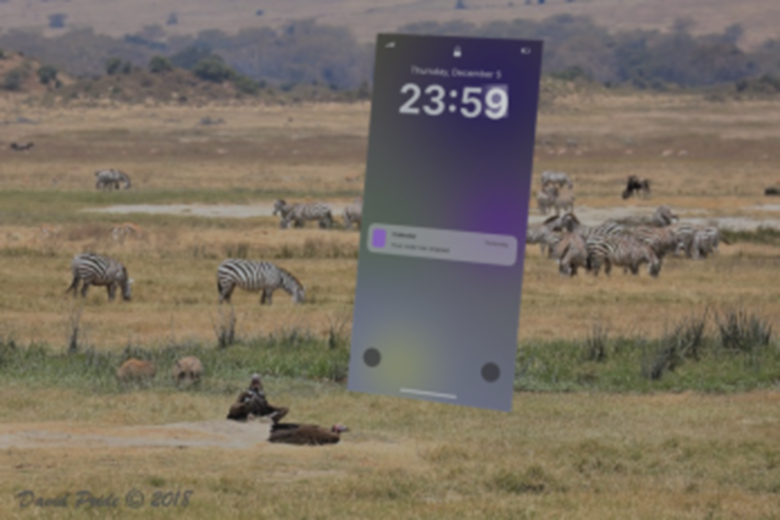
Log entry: T23:59
